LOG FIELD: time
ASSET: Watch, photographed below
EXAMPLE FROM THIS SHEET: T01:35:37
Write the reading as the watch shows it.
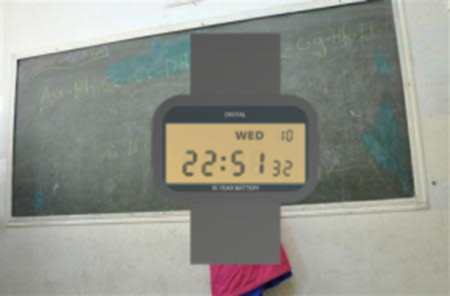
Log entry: T22:51:32
